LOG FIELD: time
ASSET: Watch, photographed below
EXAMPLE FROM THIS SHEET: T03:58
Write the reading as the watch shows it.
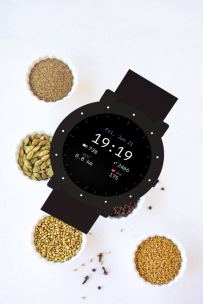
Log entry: T19:19
